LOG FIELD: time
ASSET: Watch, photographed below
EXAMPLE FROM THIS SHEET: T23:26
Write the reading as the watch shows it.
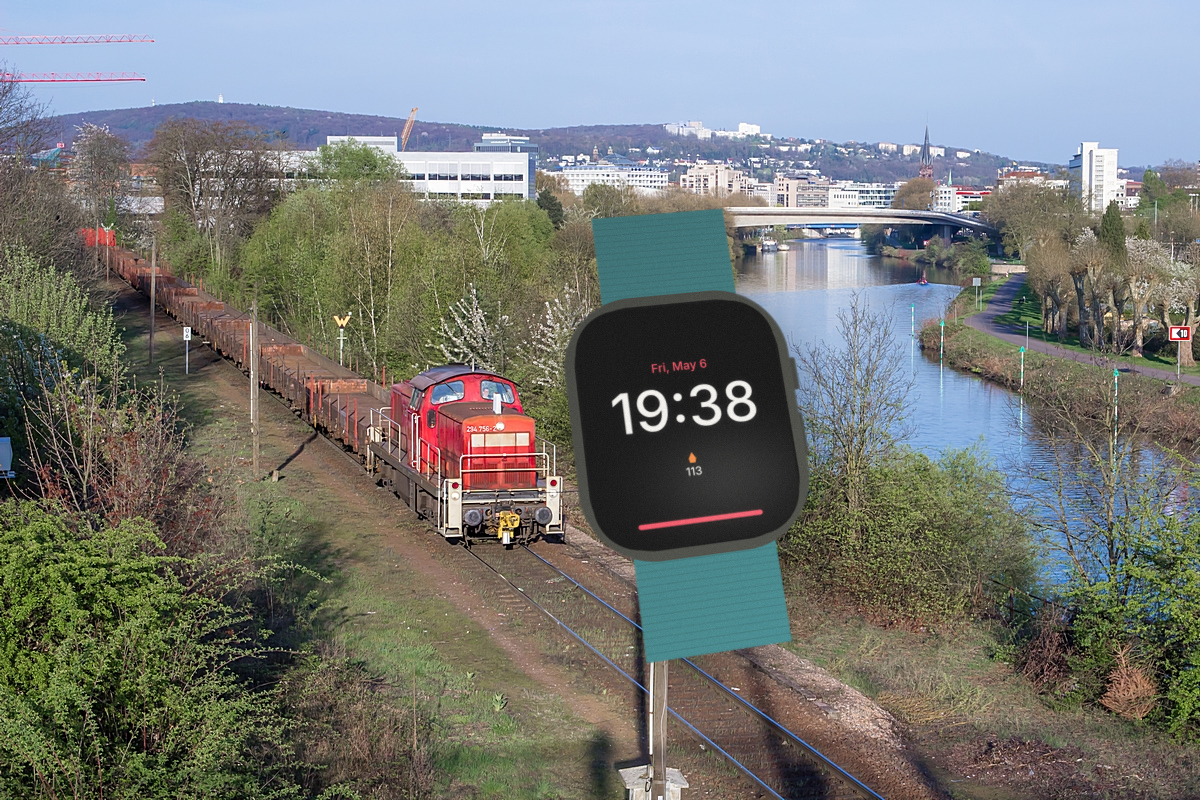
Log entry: T19:38
